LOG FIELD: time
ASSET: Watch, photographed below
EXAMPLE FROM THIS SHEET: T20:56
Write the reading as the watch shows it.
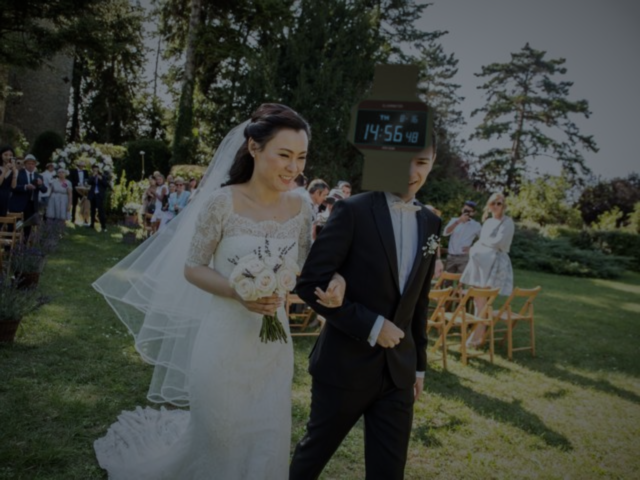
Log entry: T14:56
